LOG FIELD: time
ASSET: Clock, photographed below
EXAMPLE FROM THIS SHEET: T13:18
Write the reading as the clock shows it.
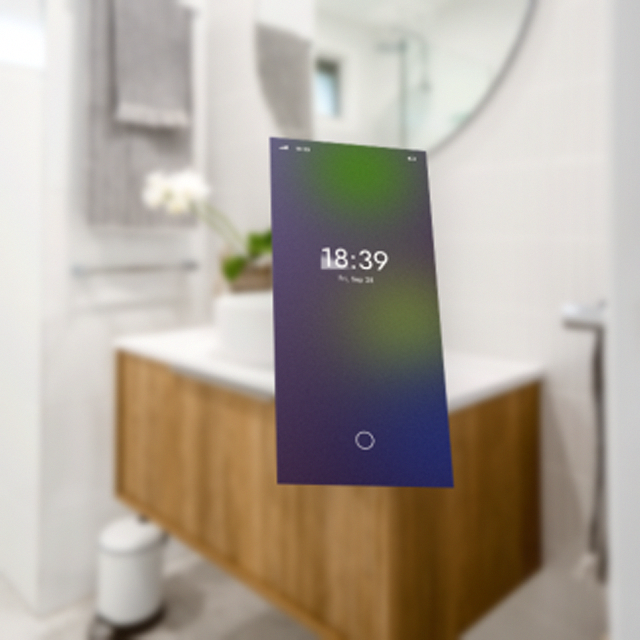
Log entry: T18:39
